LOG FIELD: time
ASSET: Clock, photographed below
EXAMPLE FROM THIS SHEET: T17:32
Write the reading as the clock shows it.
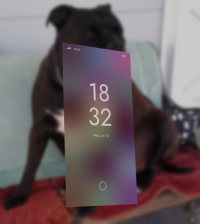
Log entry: T18:32
